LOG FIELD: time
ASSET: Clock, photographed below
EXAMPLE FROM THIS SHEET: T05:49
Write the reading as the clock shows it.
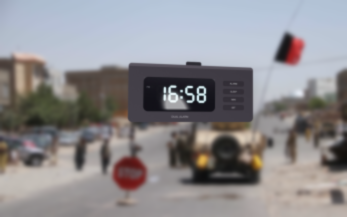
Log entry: T16:58
